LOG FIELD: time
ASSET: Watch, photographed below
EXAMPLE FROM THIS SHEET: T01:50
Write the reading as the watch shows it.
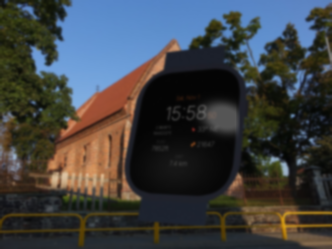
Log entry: T15:58
